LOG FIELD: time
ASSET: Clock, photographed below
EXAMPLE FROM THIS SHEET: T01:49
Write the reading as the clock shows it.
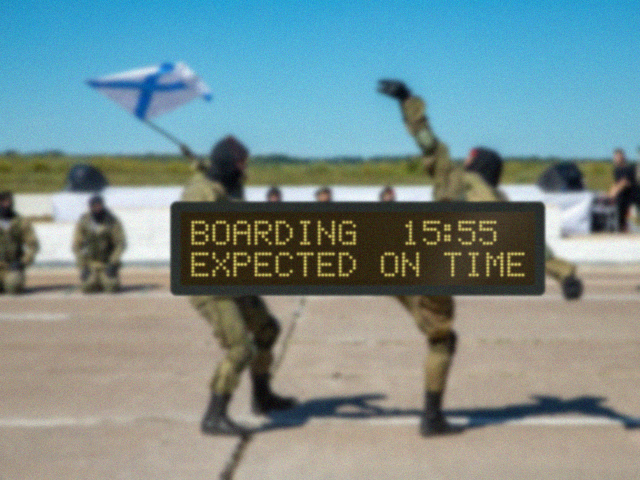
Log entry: T15:55
